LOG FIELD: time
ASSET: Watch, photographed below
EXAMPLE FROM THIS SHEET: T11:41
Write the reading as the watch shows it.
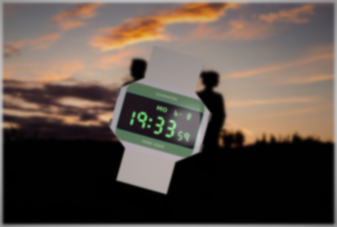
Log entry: T19:33
